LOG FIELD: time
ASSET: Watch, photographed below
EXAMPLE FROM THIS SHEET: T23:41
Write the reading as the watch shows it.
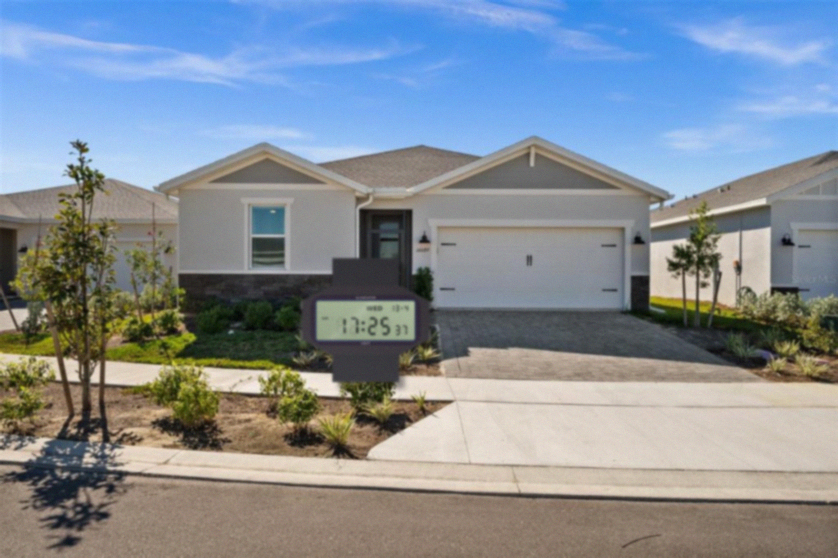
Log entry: T17:25
